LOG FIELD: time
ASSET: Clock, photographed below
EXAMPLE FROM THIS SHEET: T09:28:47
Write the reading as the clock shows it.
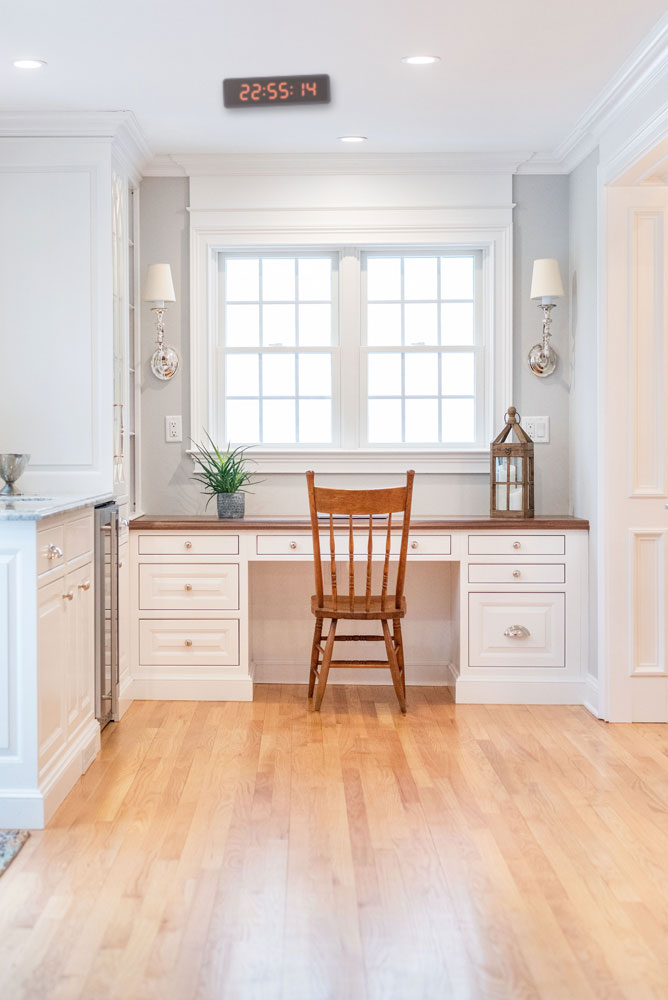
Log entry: T22:55:14
